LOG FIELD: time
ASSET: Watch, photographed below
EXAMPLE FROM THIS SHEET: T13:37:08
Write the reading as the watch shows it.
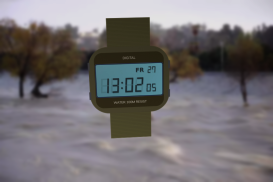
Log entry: T13:02:05
